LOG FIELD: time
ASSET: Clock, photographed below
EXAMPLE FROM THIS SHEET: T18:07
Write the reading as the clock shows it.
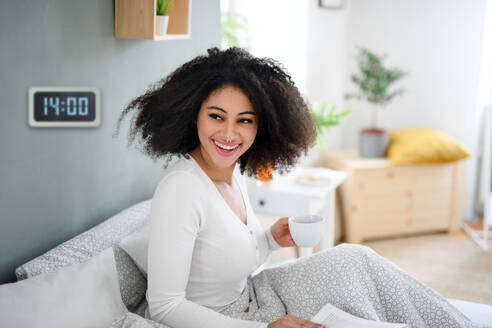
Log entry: T14:00
